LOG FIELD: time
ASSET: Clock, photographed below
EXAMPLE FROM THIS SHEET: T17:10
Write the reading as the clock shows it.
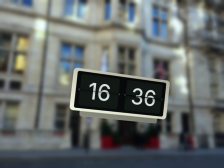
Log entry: T16:36
